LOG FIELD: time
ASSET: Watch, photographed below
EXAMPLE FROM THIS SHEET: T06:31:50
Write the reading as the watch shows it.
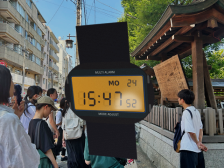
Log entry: T15:47:52
